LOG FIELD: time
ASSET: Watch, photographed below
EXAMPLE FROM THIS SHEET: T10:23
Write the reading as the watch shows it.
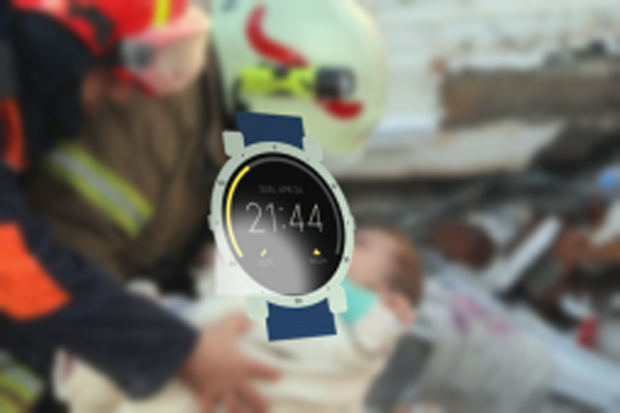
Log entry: T21:44
